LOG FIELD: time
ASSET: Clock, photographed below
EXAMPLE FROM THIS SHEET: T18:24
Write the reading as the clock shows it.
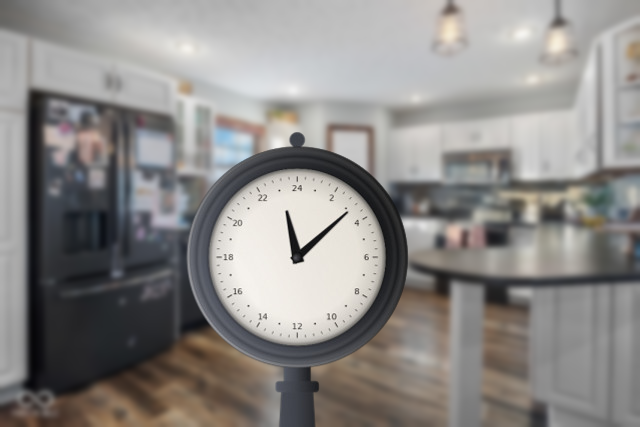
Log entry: T23:08
